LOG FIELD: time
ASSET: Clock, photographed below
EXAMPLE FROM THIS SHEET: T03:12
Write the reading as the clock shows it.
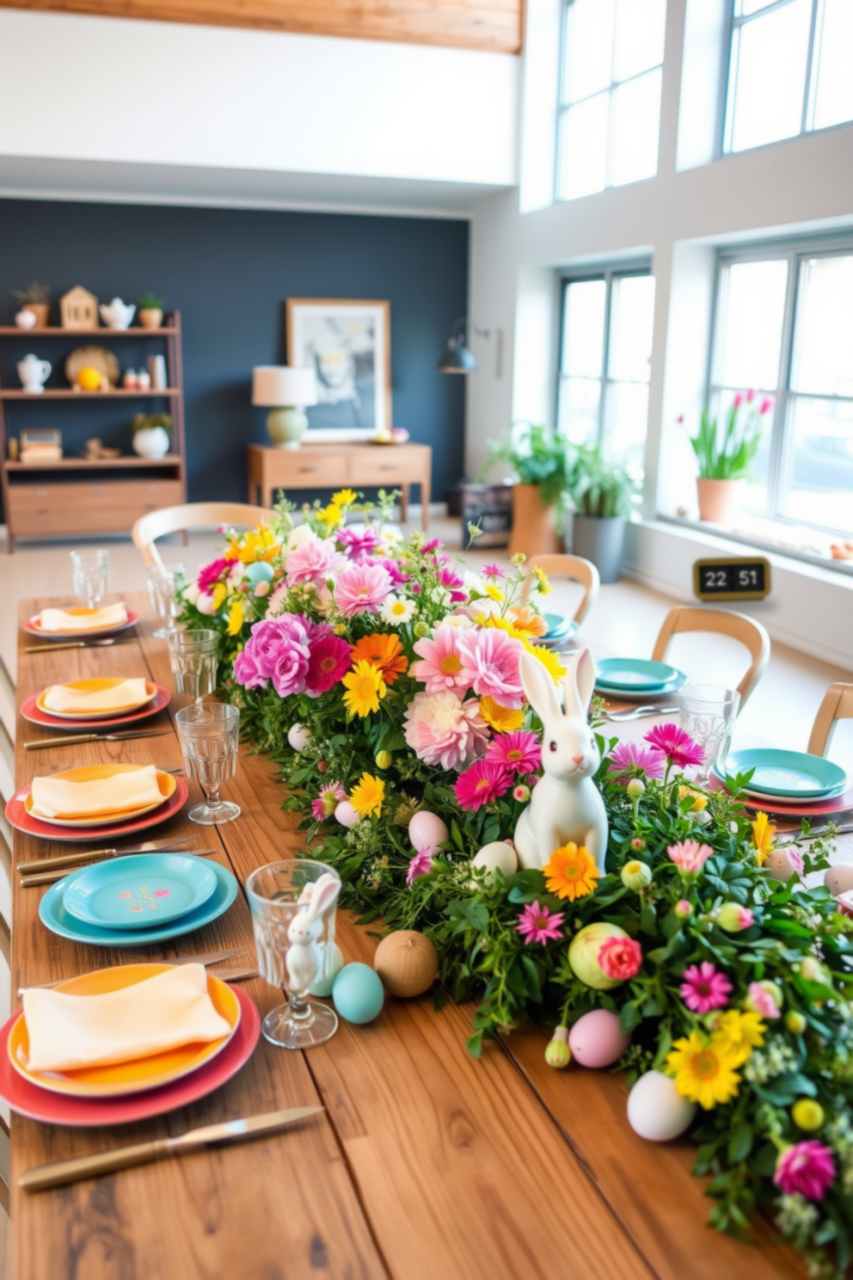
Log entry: T22:51
